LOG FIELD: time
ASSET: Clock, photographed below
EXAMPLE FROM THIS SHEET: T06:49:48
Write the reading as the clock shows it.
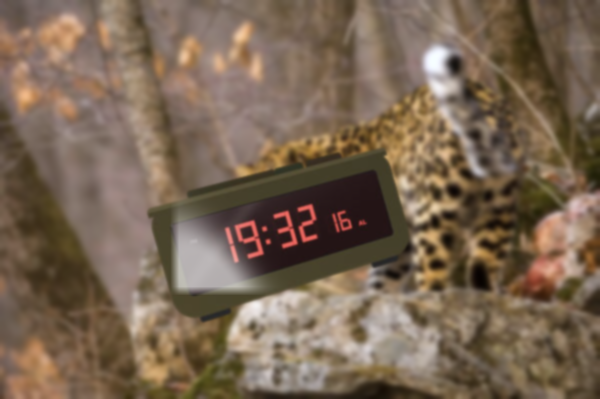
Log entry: T19:32:16
